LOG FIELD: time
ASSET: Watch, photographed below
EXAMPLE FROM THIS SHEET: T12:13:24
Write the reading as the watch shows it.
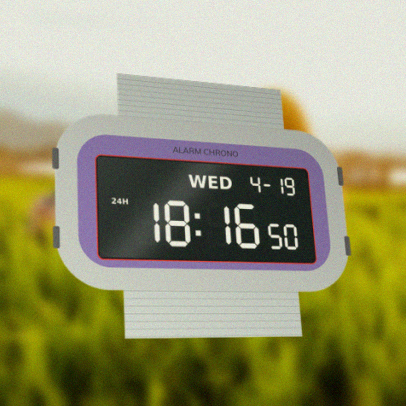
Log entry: T18:16:50
